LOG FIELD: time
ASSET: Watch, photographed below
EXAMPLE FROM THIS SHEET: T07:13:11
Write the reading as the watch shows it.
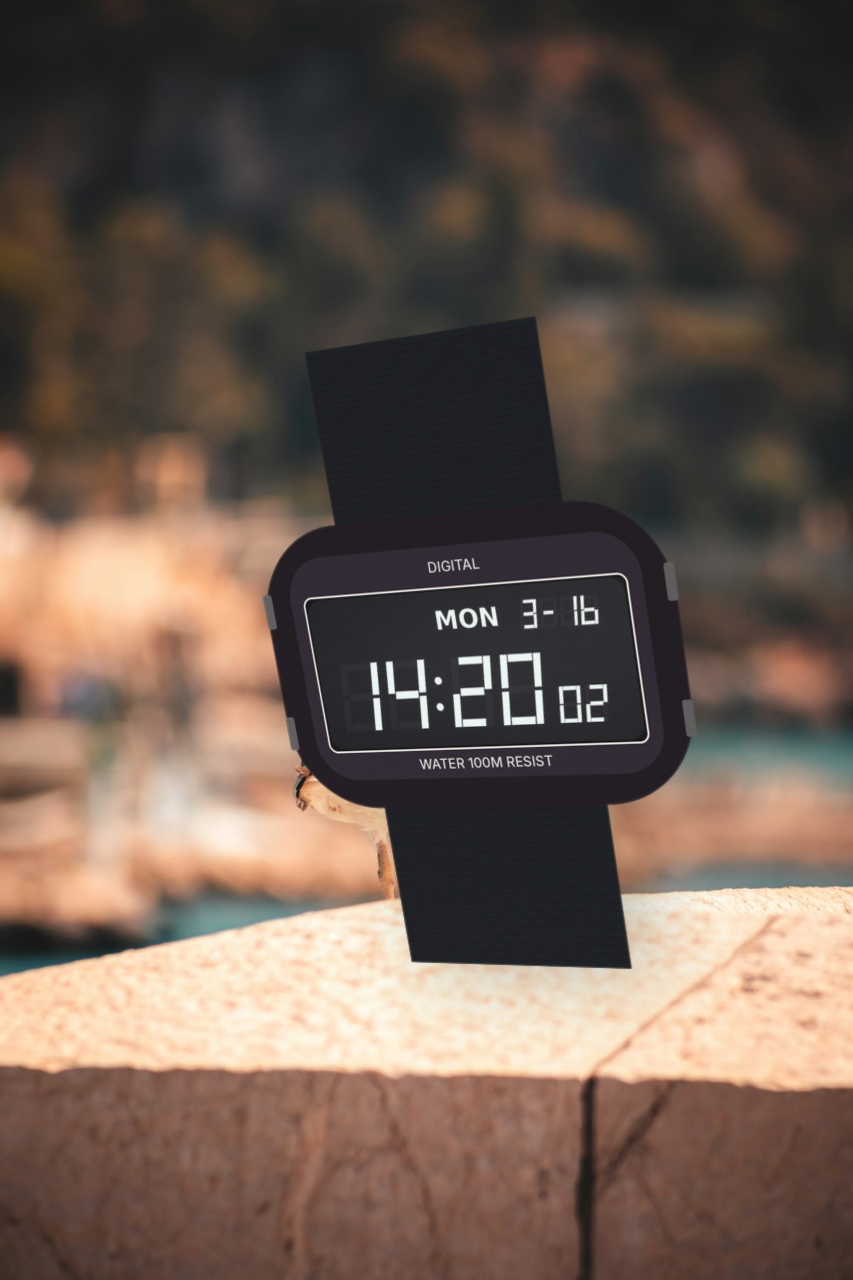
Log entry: T14:20:02
